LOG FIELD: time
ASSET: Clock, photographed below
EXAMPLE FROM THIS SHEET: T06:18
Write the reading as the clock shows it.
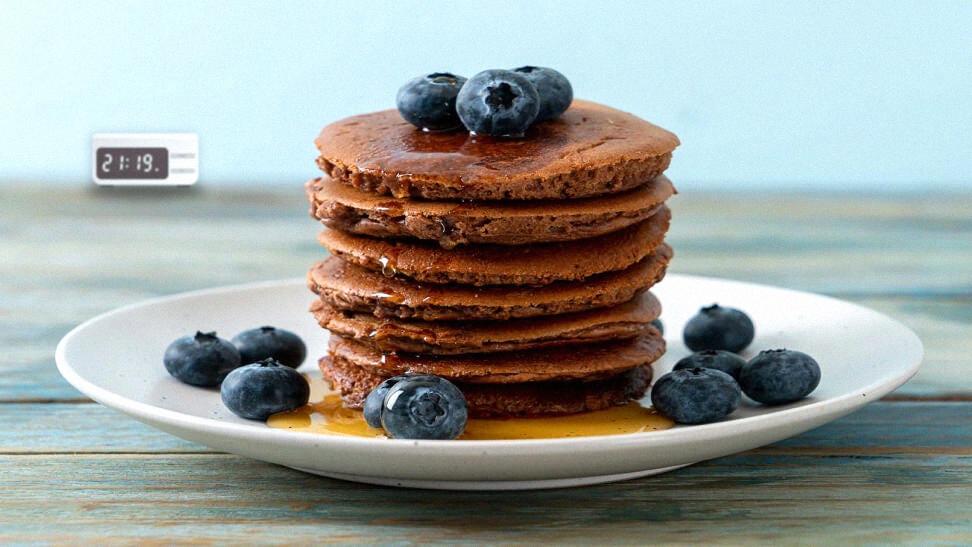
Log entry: T21:19
